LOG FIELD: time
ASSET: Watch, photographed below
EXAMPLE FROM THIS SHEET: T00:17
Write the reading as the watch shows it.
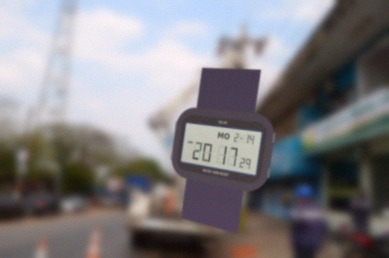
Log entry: T20:17
